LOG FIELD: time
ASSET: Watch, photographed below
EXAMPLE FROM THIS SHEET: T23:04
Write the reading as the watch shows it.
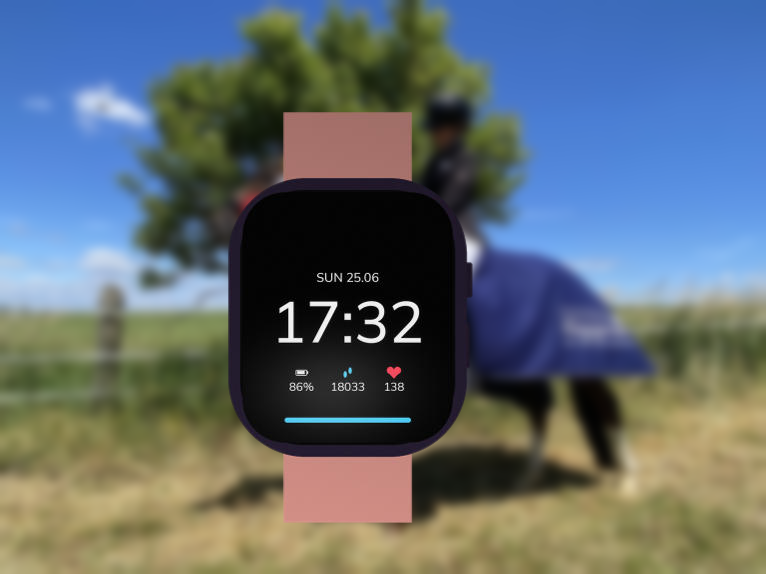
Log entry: T17:32
